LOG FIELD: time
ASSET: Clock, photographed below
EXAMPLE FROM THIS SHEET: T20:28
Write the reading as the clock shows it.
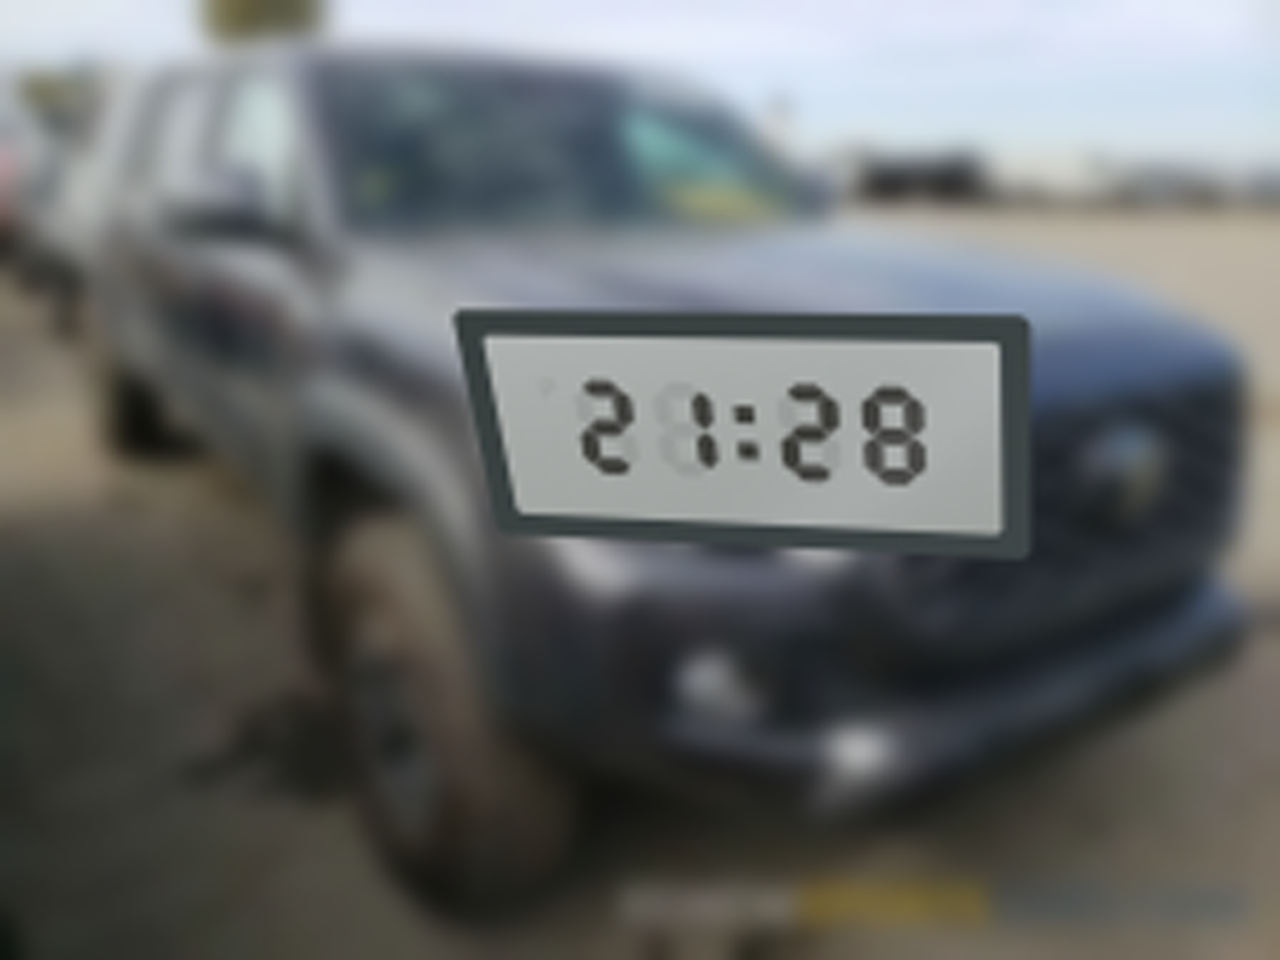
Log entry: T21:28
